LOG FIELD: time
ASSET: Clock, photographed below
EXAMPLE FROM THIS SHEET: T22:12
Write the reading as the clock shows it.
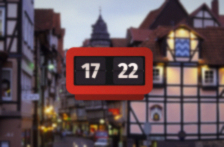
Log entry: T17:22
